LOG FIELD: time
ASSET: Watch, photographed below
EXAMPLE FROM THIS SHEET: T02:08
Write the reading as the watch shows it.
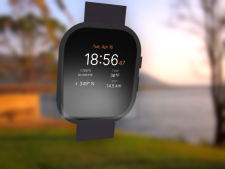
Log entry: T18:56
